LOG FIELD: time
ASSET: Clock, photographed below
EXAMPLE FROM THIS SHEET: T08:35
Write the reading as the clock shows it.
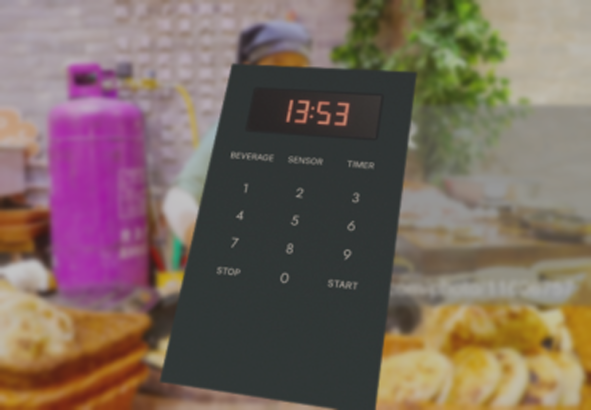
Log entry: T13:53
